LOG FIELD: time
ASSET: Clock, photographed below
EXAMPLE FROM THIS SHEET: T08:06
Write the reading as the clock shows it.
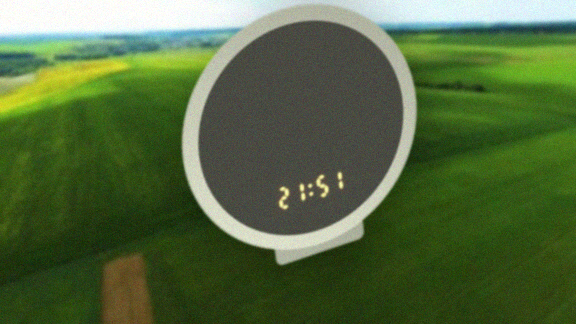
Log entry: T21:51
